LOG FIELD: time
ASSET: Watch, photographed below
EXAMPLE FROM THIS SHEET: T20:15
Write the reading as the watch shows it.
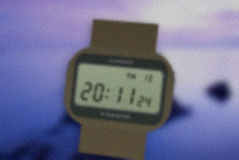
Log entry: T20:11
